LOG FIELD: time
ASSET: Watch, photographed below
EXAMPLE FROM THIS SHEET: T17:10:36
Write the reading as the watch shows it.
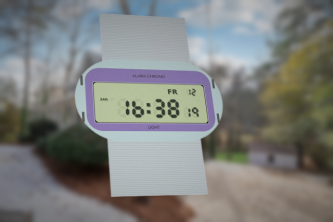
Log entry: T16:38:19
